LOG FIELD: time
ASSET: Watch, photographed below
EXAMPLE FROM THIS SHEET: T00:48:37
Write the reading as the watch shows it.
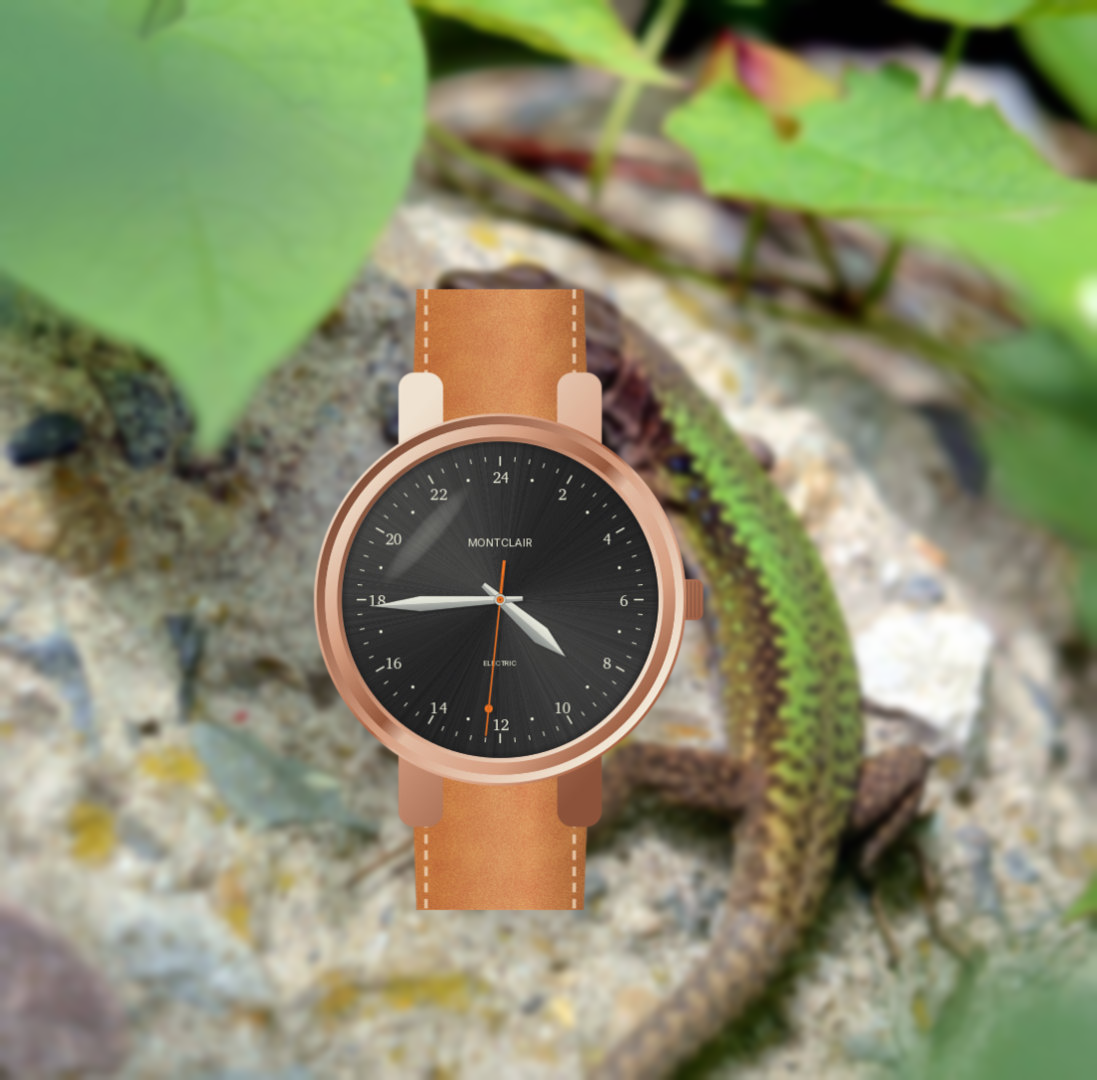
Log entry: T08:44:31
